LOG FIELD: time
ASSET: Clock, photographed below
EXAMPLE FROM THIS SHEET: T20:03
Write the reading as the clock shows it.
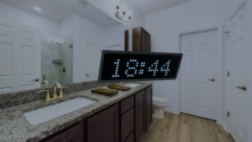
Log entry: T18:44
